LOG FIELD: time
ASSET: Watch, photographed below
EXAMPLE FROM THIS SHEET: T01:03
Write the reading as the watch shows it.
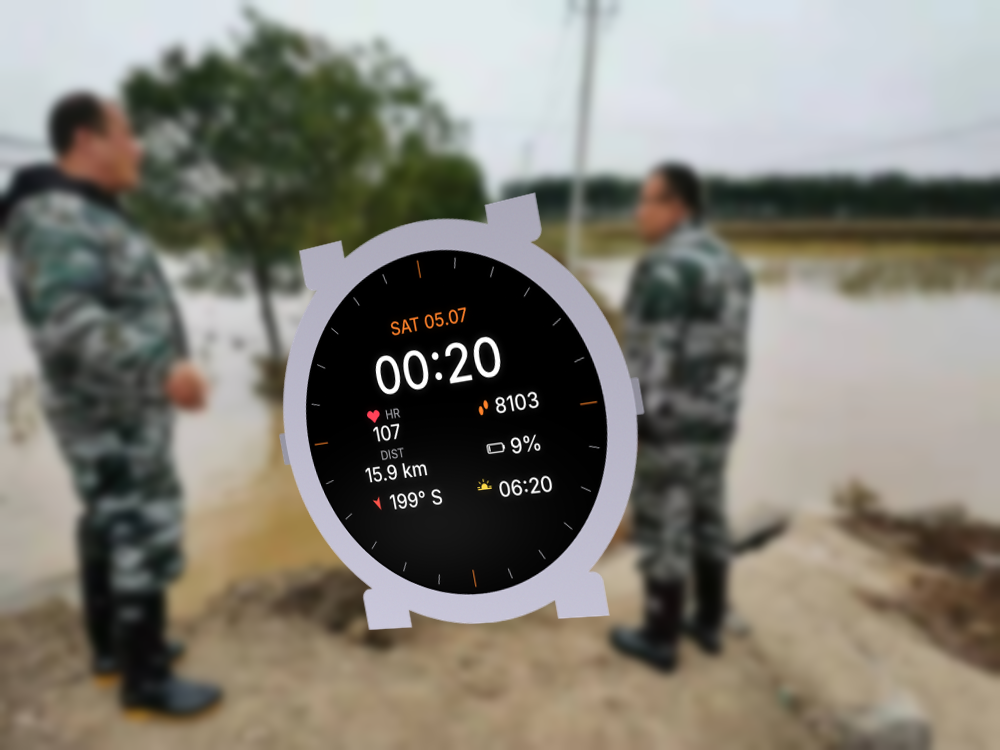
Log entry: T00:20
